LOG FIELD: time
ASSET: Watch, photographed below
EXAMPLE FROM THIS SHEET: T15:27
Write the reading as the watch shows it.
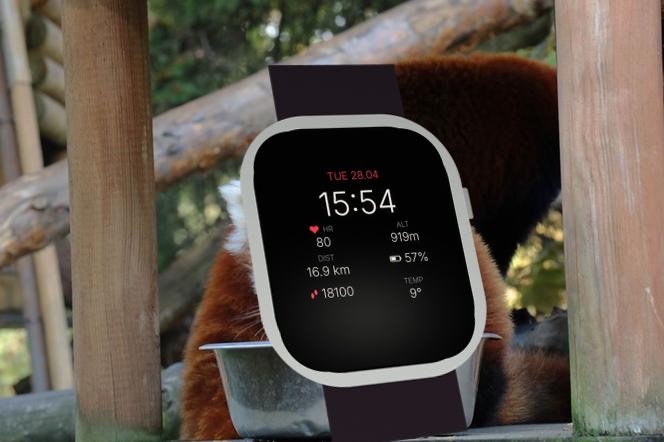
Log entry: T15:54
